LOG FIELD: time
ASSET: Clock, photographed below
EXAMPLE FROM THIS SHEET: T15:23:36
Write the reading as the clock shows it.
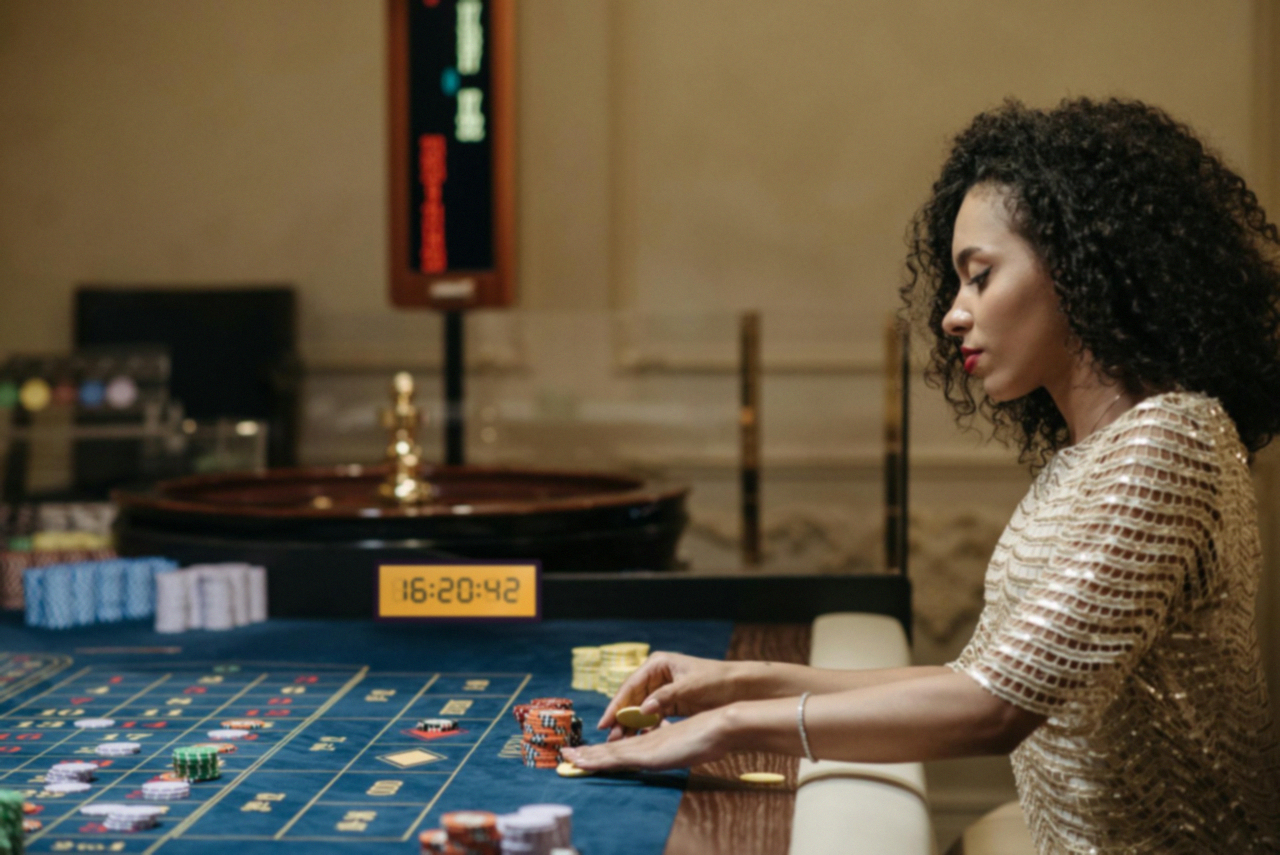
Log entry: T16:20:42
